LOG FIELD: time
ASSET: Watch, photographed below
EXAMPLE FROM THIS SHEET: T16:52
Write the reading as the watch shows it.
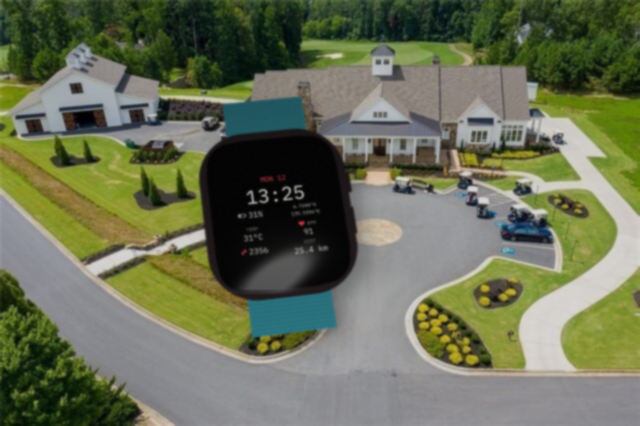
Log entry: T13:25
